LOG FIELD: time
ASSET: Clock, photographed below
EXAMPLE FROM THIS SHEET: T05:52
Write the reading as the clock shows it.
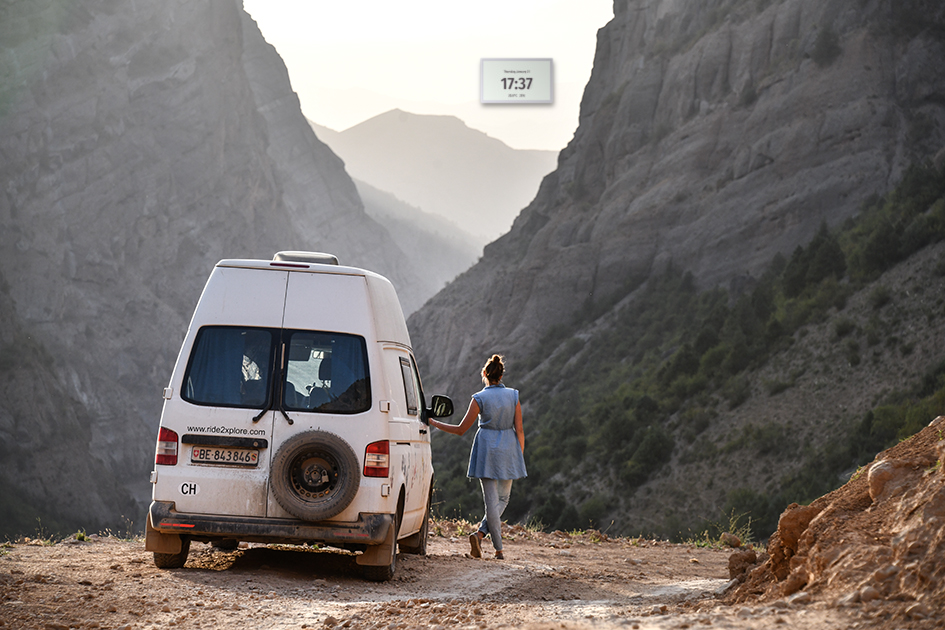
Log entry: T17:37
